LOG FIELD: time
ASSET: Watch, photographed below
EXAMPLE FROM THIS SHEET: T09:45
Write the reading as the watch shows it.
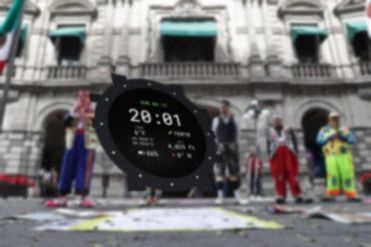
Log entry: T20:01
